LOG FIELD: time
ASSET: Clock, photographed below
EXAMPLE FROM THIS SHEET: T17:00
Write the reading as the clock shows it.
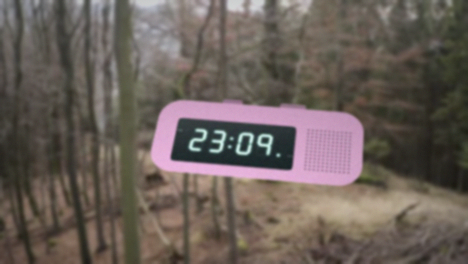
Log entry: T23:09
